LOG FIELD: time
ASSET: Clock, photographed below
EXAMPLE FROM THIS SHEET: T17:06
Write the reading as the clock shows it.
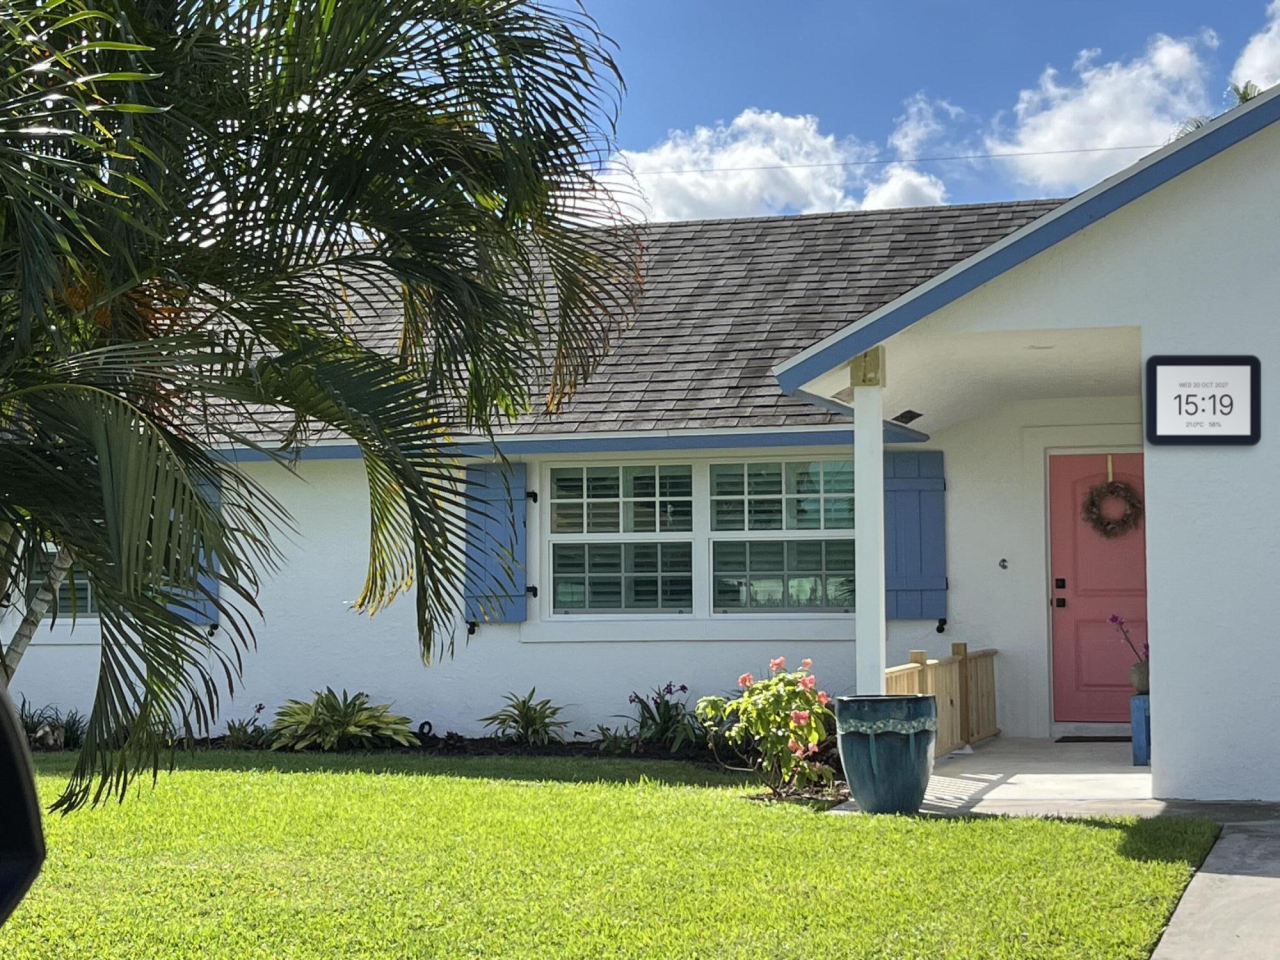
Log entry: T15:19
